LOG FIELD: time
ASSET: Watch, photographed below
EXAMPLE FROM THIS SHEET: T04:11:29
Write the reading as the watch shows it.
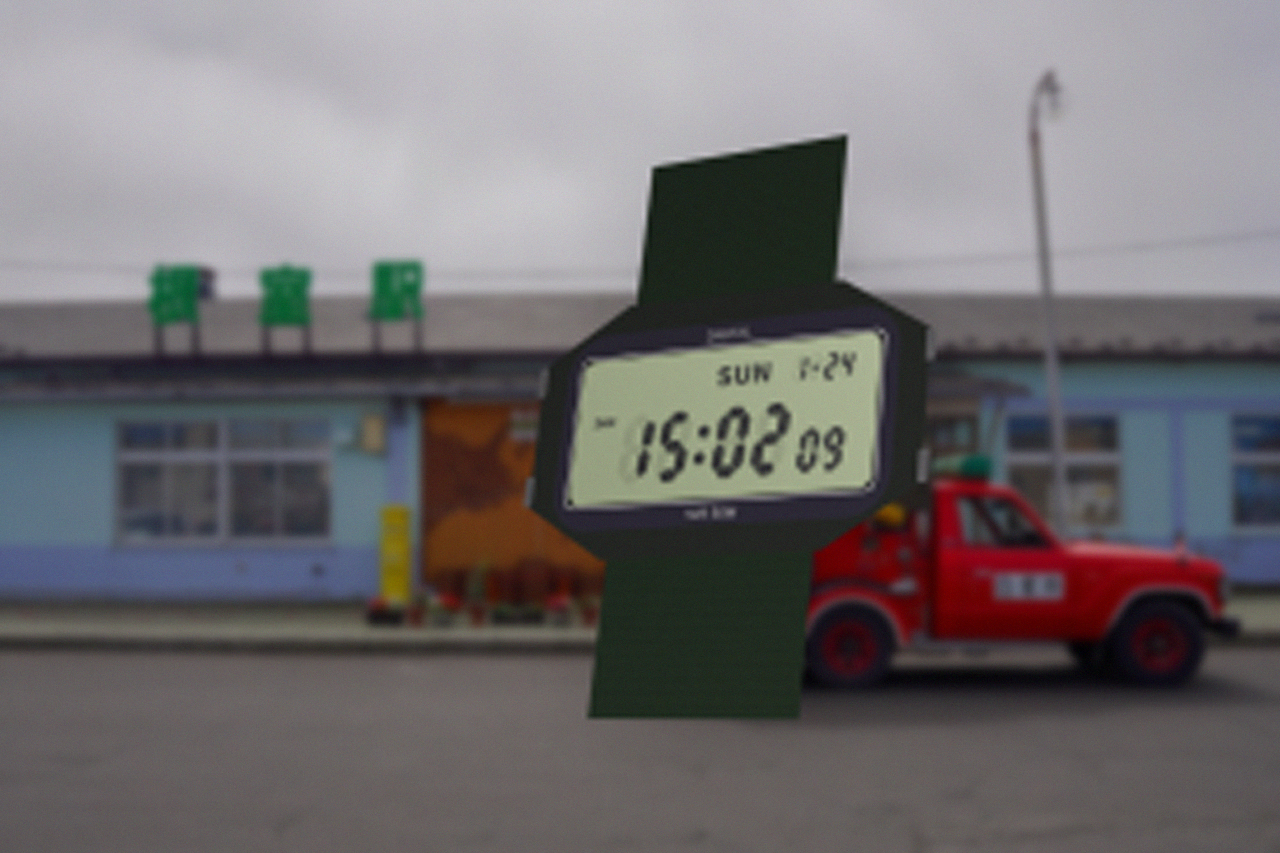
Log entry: T15:02:09
